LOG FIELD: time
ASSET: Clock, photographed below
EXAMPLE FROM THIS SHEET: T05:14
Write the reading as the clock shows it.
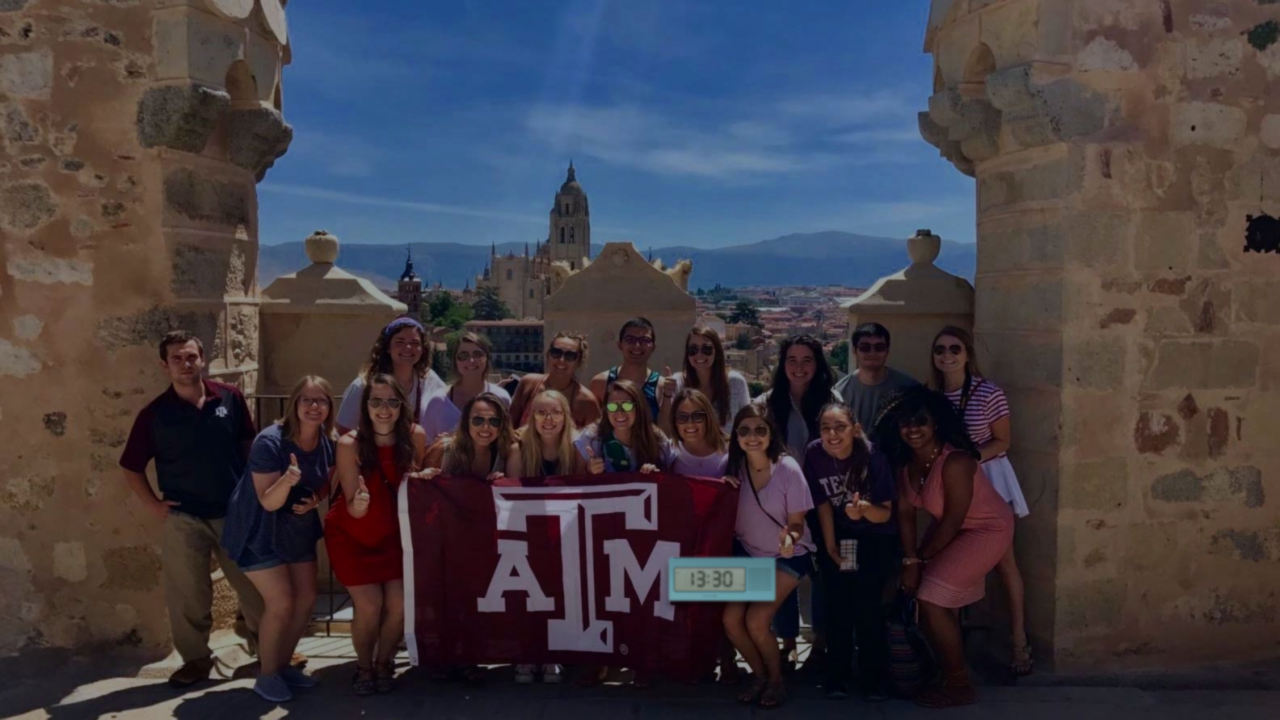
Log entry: T13:30
